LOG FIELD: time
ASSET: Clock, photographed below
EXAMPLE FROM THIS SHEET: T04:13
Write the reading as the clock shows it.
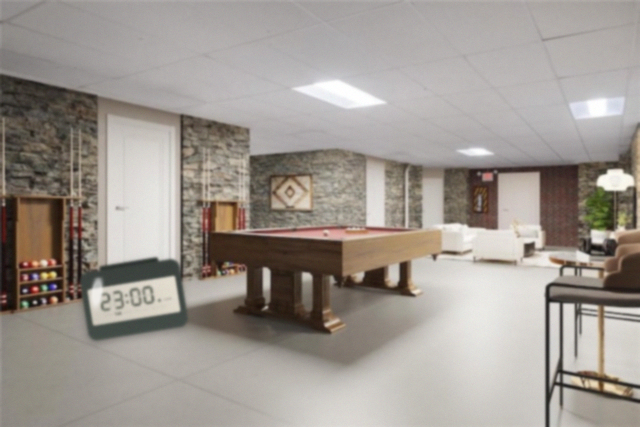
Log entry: T23:00
